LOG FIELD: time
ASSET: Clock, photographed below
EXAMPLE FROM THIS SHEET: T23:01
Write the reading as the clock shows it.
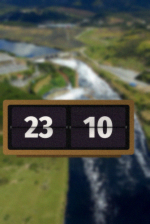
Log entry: T23:10
